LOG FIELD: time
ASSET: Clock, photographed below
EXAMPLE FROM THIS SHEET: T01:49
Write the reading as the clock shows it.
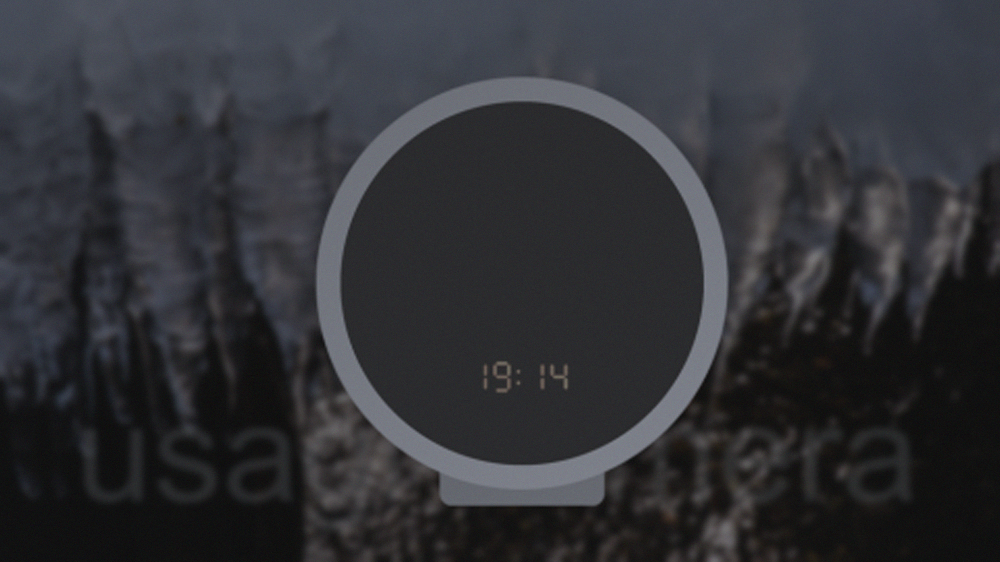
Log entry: T19:14
